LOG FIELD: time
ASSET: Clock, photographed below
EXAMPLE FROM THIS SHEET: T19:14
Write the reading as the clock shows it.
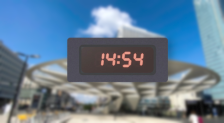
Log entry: T14:54
